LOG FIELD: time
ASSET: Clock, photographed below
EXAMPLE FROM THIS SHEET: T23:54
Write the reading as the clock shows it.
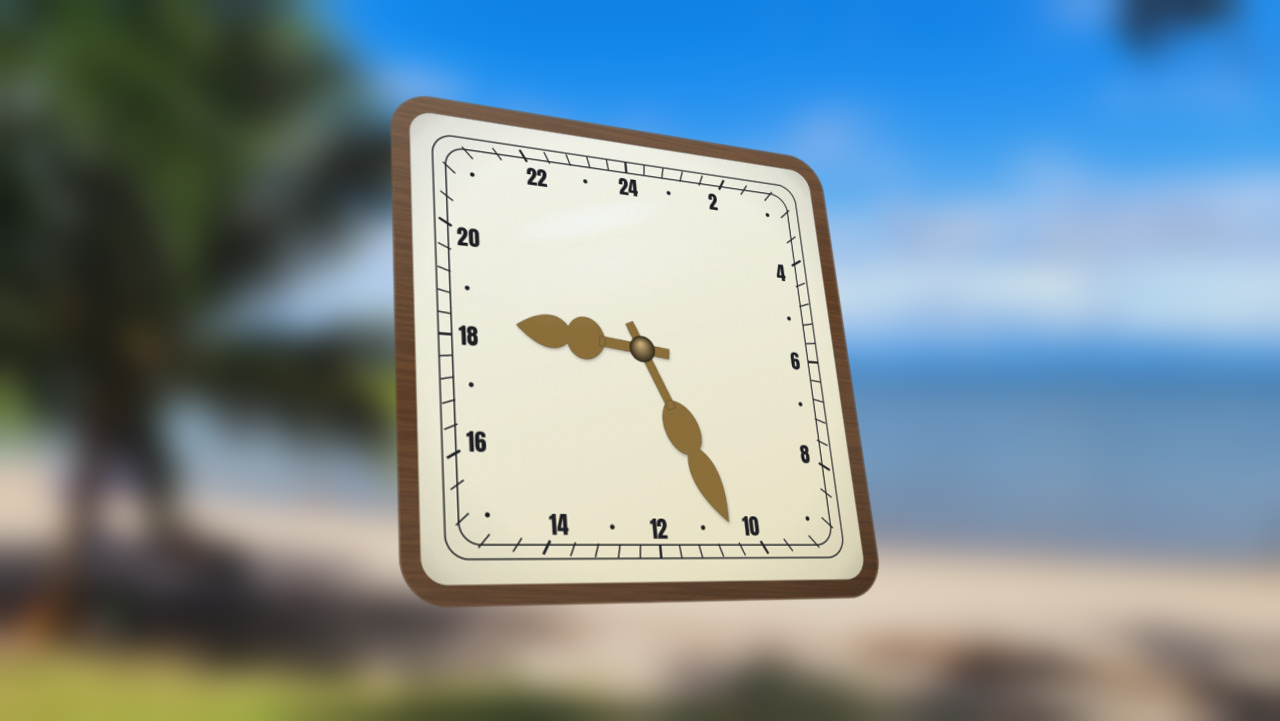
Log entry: T18:26
